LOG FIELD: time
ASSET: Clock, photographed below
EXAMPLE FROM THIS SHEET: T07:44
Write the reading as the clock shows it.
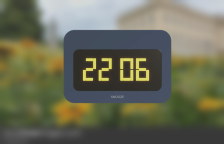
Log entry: T22:06
